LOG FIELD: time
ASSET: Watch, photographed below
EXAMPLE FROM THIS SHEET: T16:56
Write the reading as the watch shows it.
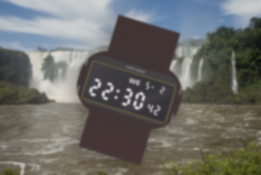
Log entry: T22:30
